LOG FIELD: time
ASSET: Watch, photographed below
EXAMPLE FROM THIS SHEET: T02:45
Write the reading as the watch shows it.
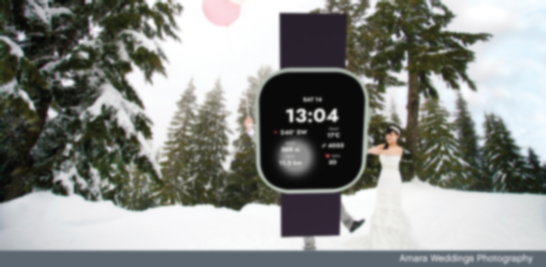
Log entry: T13:04
